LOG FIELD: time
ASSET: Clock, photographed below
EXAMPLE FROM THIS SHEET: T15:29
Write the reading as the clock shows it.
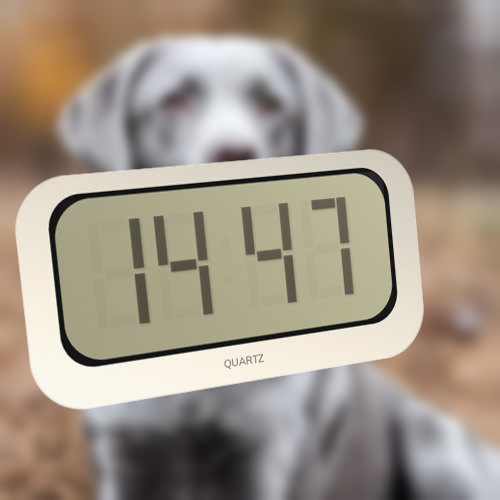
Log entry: T14:47
